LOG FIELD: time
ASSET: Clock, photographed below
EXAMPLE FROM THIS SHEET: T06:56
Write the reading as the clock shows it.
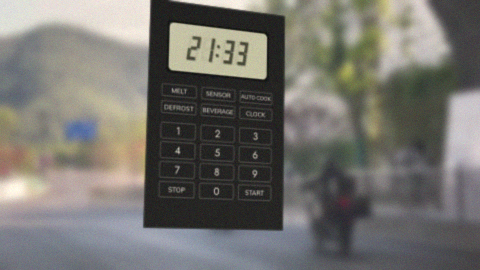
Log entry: T21:33
